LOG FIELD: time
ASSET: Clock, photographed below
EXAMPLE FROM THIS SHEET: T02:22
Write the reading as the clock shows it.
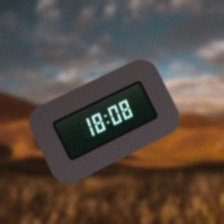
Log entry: T18:08
